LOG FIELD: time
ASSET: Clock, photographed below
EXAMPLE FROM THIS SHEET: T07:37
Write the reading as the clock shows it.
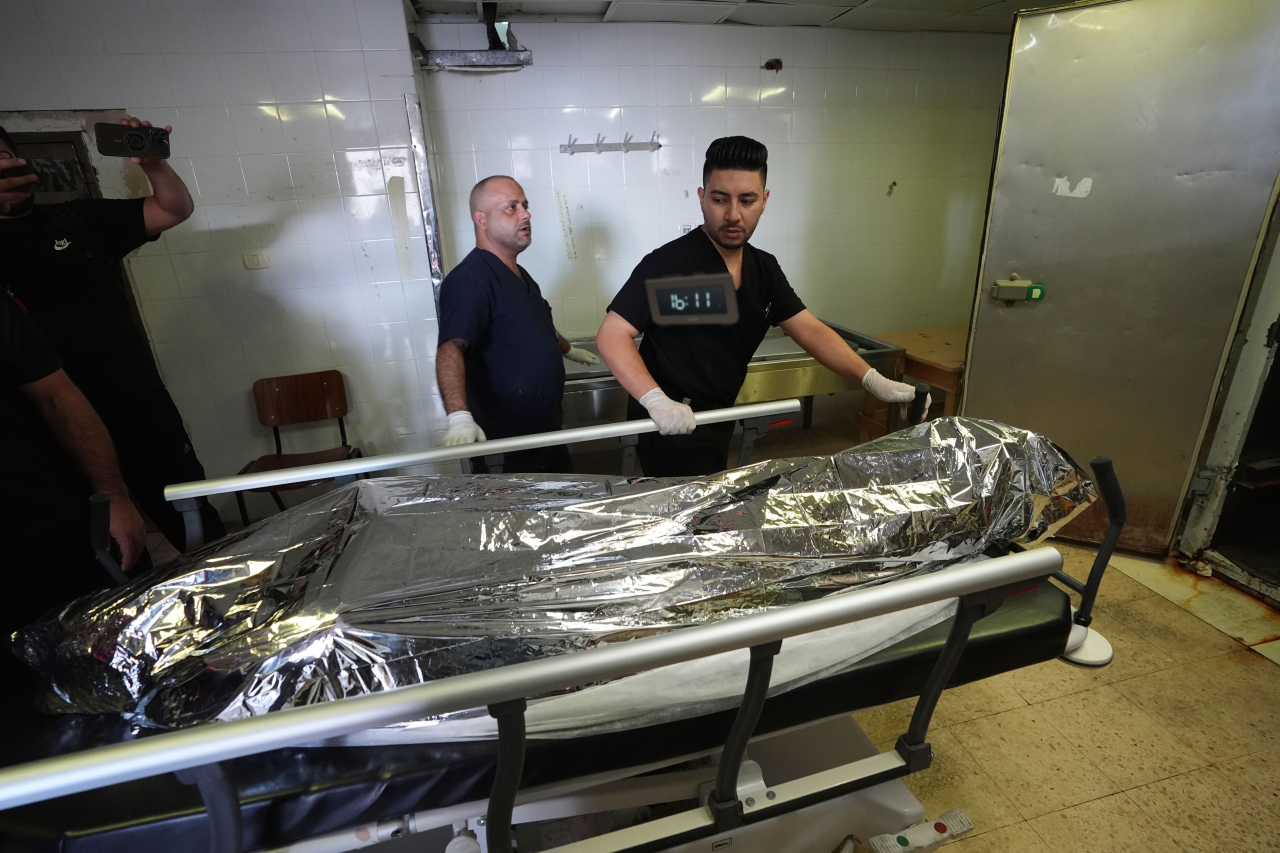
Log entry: T16:11
